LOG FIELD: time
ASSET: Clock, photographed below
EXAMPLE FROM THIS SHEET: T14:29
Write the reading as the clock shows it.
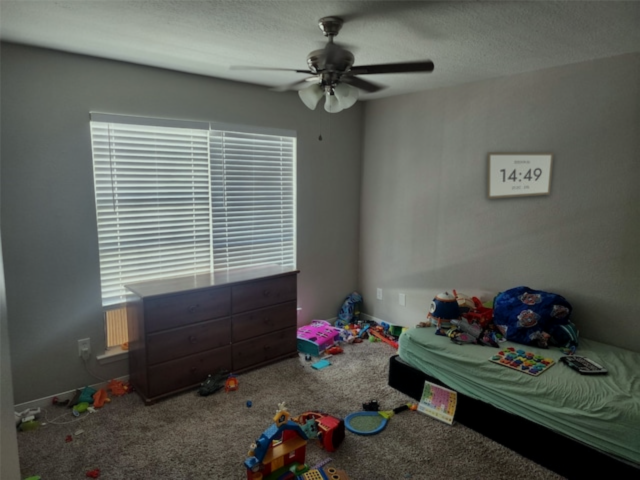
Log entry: T14:49
